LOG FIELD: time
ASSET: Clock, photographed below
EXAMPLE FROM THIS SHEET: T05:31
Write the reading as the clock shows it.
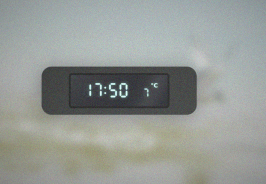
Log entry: T17:50
